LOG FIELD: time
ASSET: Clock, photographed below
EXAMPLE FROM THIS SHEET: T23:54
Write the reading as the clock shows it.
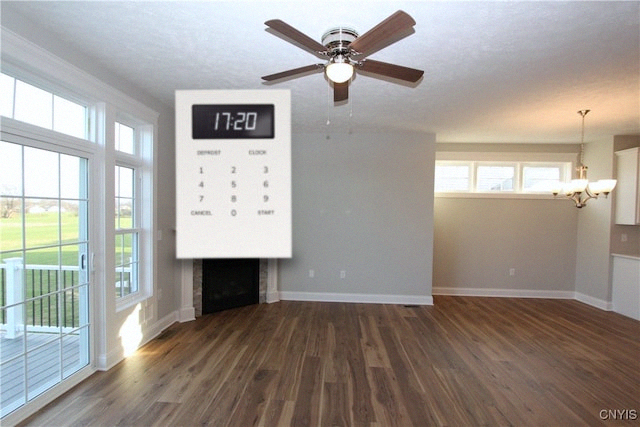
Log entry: T17:20
